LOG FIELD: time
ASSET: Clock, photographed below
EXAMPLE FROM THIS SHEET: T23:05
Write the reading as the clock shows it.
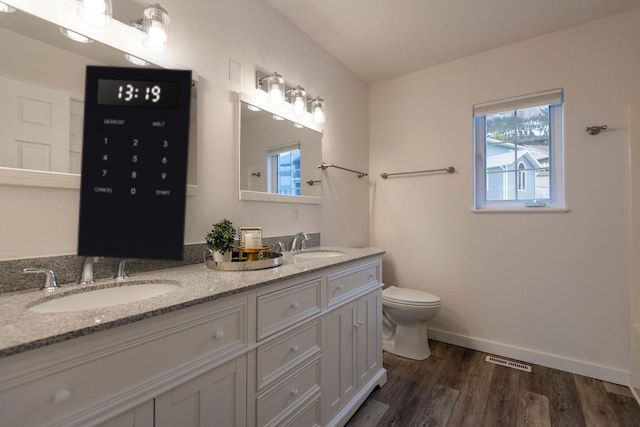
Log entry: T13:19
